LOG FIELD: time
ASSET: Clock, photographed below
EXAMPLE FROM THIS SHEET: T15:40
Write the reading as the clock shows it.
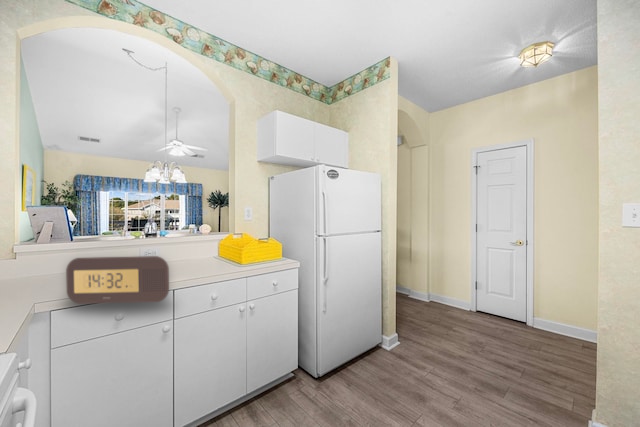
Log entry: T14:32
